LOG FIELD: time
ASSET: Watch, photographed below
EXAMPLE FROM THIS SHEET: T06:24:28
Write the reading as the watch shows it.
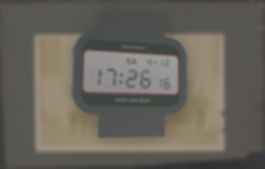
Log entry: T17:26:16
